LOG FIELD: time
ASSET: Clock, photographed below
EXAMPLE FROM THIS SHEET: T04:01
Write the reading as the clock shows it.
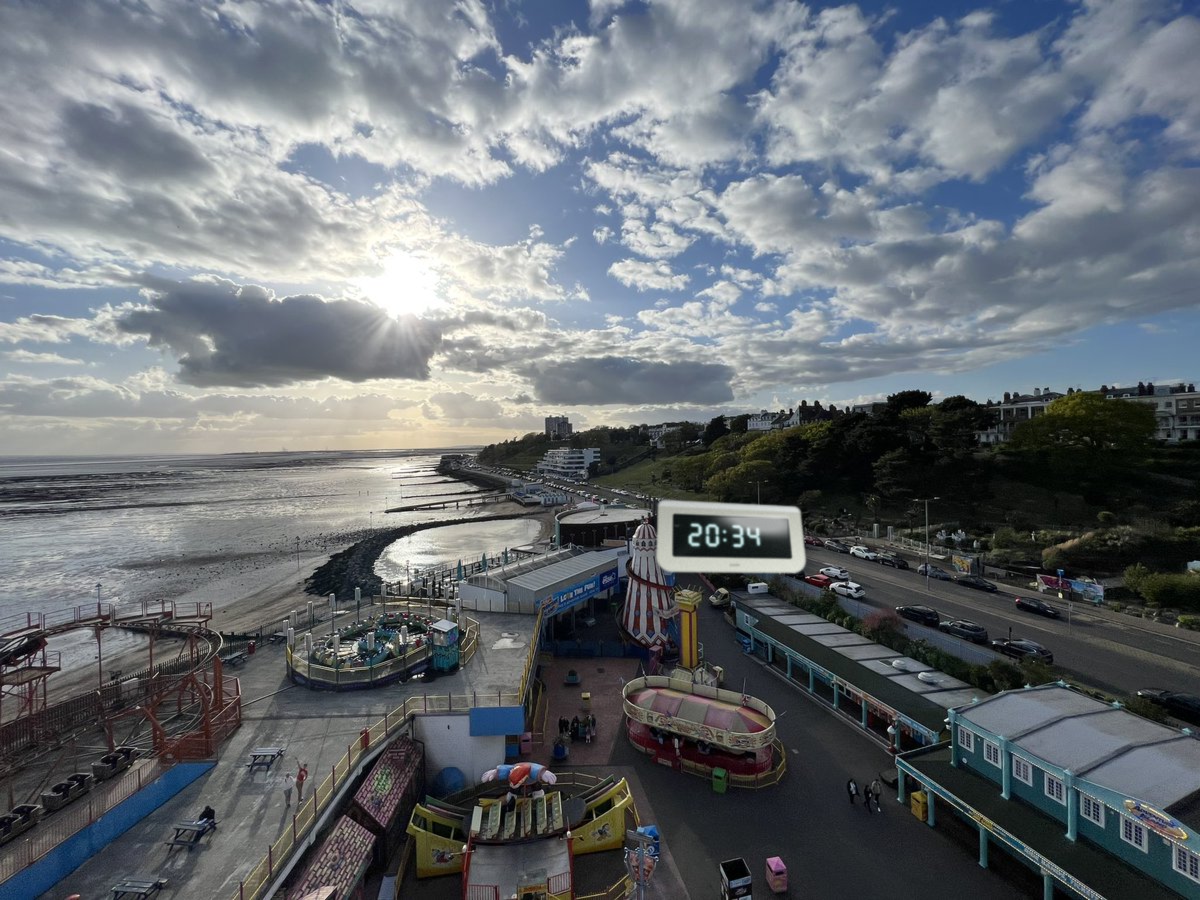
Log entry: T20:34
